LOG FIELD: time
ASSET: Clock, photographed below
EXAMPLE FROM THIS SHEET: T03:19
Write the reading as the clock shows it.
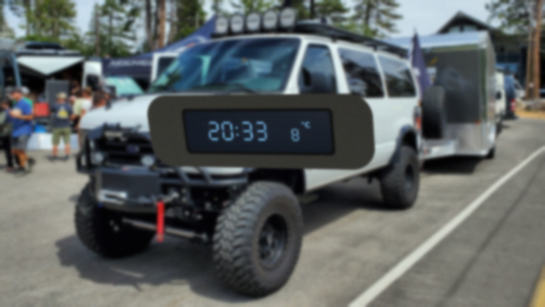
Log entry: T20:33
